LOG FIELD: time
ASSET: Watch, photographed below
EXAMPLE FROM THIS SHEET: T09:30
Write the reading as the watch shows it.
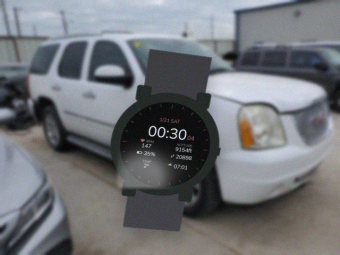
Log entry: T00:30
